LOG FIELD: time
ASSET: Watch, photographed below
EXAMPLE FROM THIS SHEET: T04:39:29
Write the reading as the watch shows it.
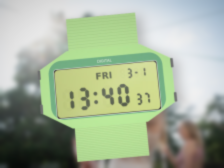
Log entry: T13:40:37
